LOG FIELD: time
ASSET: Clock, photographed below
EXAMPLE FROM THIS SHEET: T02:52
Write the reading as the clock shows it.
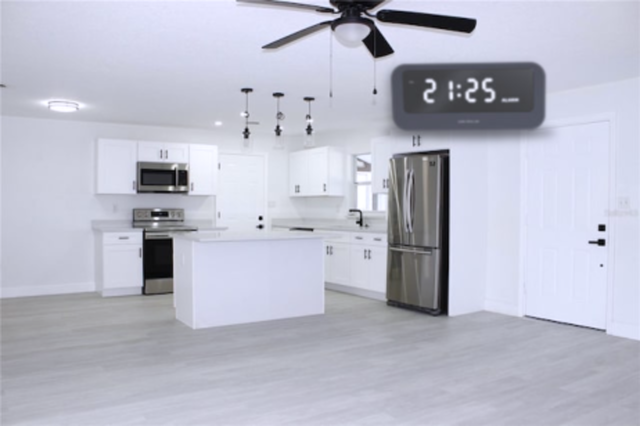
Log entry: T21:25
